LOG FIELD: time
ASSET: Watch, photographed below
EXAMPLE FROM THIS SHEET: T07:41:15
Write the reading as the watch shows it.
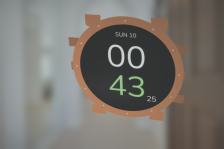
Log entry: T00:43:25
